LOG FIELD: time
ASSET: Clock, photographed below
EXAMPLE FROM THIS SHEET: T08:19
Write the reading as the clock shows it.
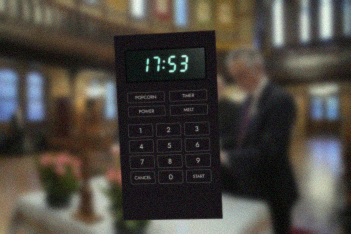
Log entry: T17:53
